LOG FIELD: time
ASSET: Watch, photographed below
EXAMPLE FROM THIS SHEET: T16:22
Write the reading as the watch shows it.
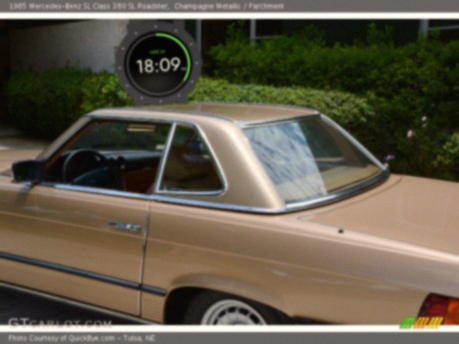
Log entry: T18:09
